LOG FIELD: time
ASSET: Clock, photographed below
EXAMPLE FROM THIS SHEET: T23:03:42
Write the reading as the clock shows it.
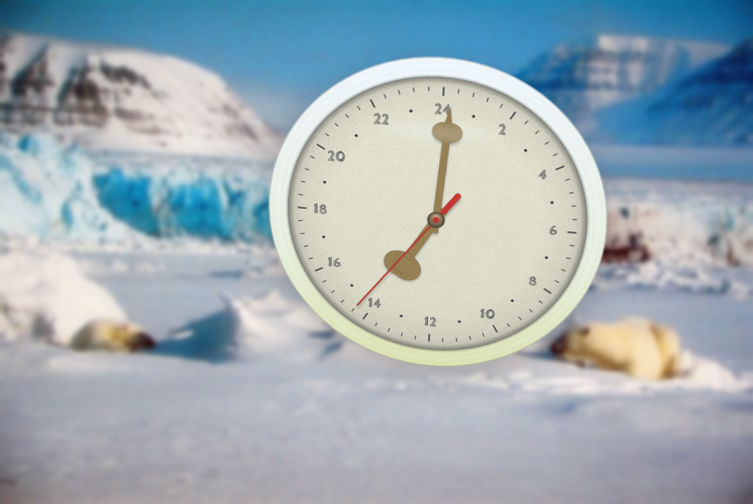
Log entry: T14:00:36
